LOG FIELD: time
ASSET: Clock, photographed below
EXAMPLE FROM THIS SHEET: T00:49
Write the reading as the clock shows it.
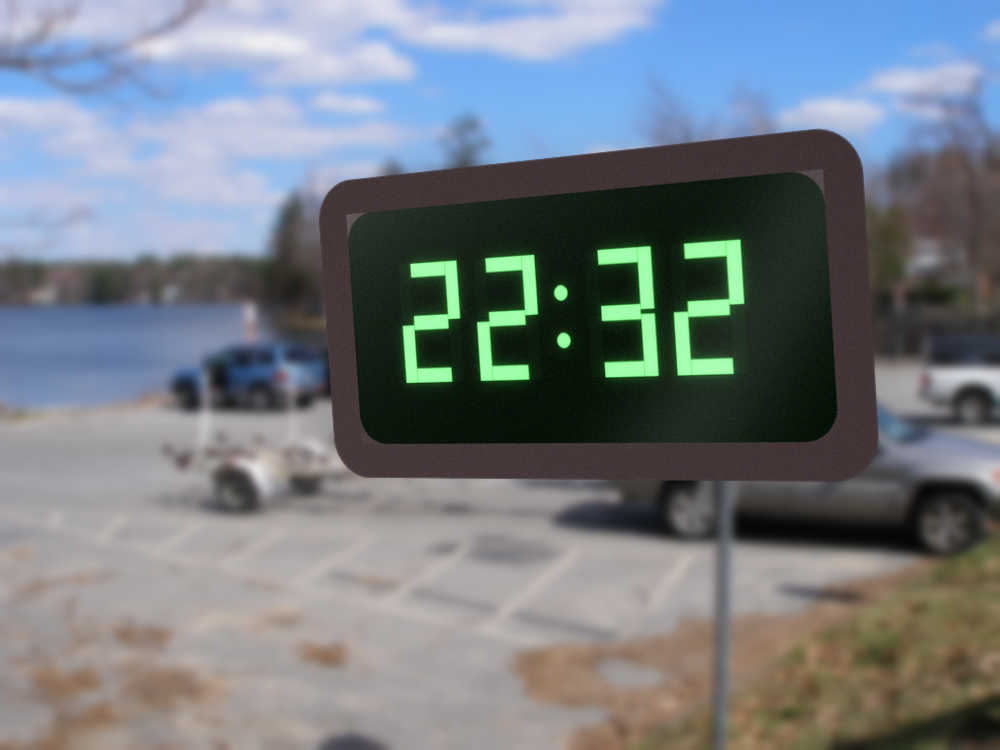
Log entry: T22:32
